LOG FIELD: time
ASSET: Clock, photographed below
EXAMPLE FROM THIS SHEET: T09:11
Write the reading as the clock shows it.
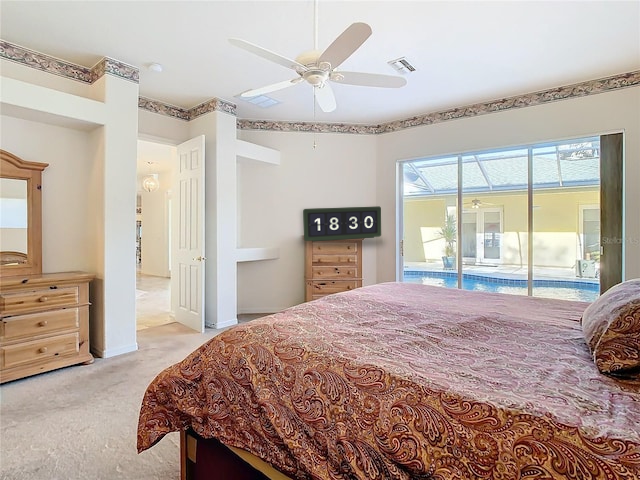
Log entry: T18:30
